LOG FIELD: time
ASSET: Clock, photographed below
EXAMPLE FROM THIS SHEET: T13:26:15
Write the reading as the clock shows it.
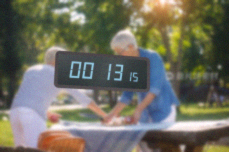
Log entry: T00:13:15
